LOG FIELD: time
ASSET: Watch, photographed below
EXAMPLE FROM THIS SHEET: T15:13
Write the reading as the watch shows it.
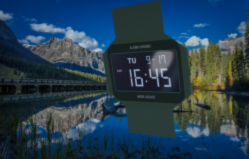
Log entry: T16:45
